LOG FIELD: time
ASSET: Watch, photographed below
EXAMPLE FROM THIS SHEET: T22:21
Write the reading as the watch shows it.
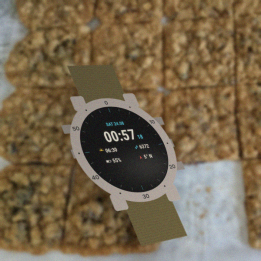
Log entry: T00:57
